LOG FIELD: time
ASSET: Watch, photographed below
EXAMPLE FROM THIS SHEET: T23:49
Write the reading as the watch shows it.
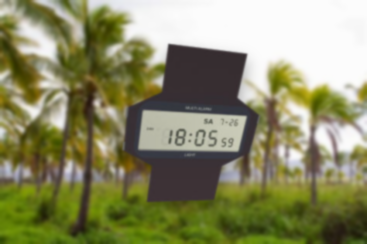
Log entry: T18:05
